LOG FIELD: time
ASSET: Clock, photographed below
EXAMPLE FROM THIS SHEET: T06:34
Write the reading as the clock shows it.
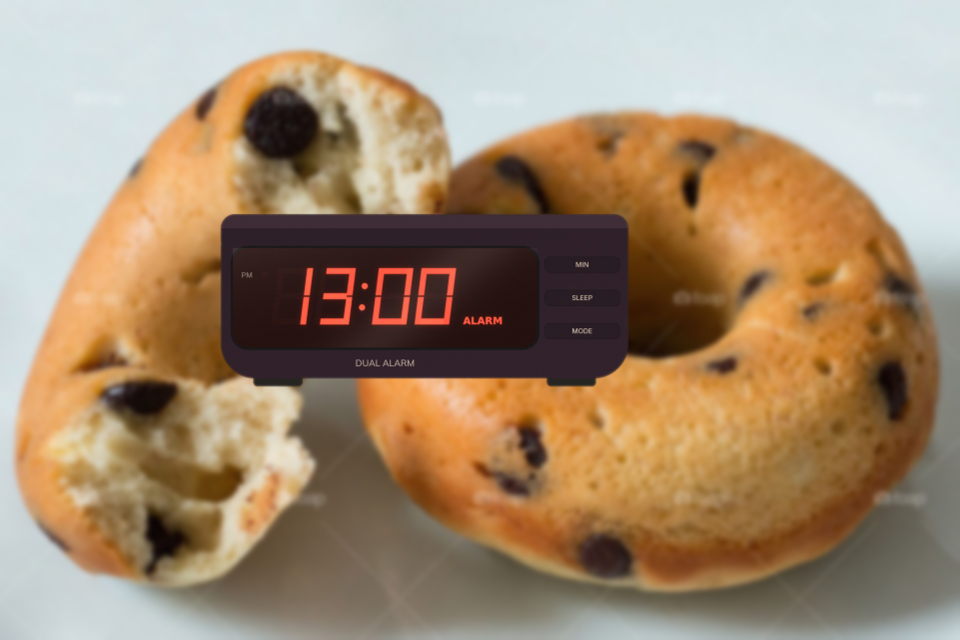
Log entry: T13:00
